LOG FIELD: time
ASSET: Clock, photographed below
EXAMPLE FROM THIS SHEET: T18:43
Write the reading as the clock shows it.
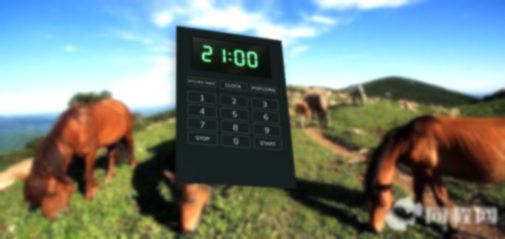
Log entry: T21:00
